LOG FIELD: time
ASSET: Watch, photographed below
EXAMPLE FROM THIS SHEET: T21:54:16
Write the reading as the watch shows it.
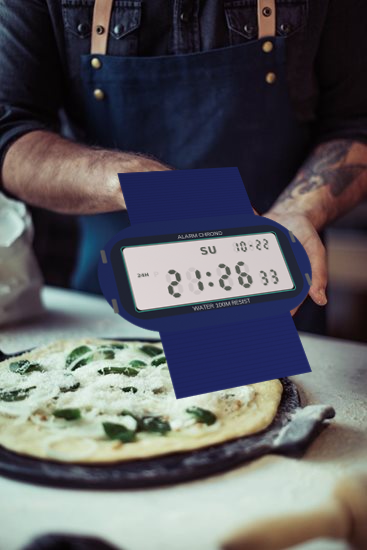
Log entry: T21:26:33
